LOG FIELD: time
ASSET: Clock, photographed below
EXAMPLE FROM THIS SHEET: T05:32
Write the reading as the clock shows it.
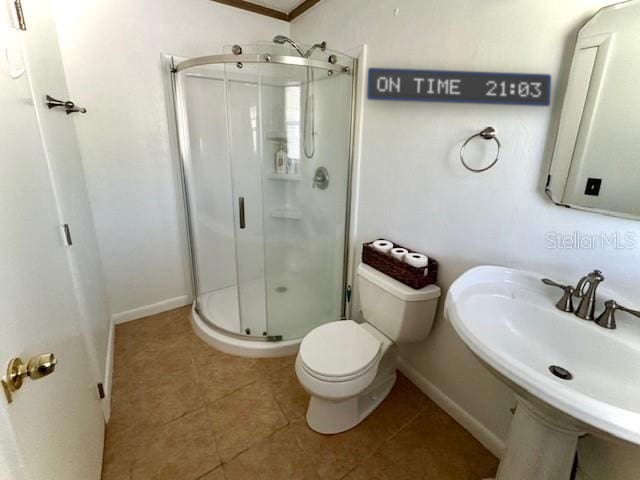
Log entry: T21:03
